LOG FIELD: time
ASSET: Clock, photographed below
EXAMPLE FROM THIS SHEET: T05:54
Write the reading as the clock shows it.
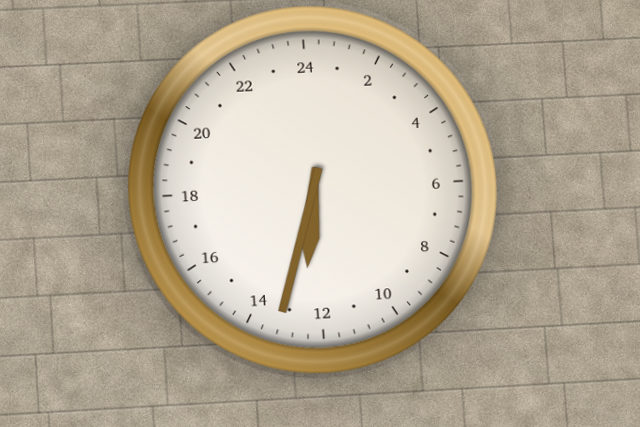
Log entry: T12:33
